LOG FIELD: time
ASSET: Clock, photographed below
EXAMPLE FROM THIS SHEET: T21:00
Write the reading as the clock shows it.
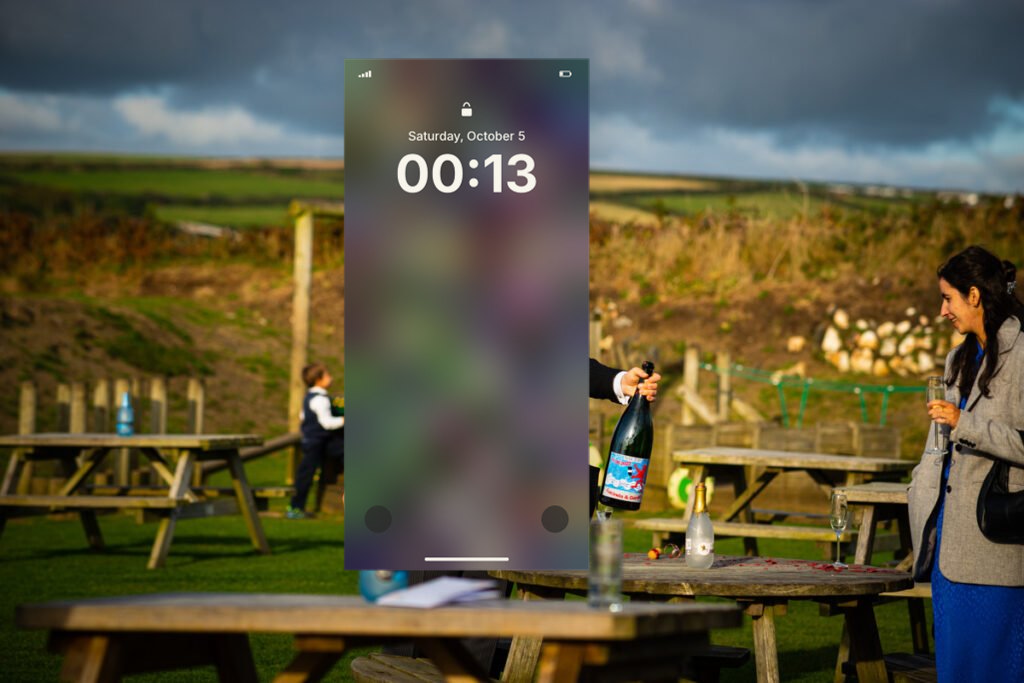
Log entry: T00:13
